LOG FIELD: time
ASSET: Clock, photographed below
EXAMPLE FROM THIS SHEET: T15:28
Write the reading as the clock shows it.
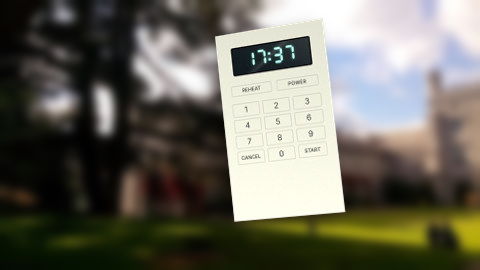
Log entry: T17:37
